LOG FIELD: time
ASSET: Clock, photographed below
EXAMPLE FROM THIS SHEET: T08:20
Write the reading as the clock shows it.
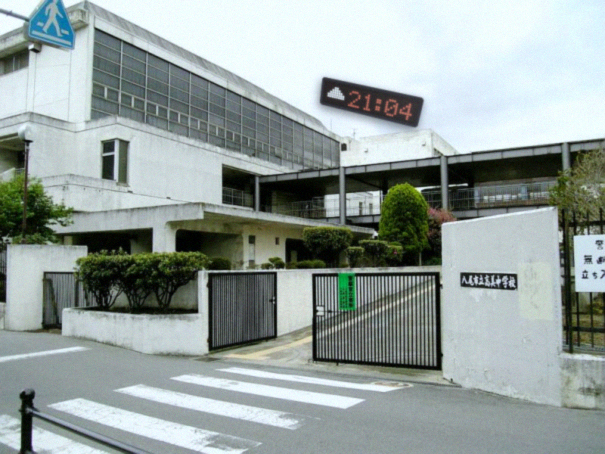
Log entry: T21:04
